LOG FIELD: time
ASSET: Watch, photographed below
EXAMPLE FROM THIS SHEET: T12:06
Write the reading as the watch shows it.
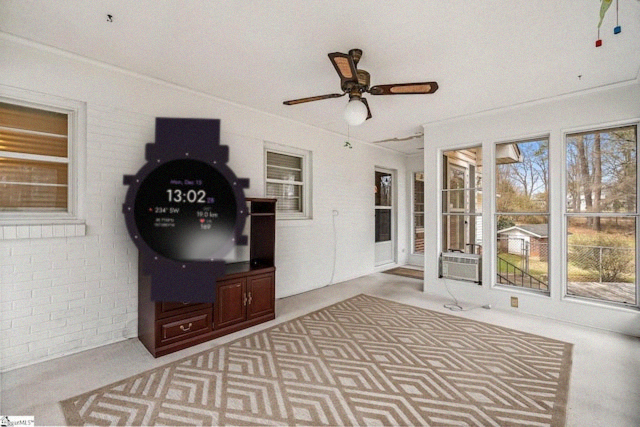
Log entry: T13:02
